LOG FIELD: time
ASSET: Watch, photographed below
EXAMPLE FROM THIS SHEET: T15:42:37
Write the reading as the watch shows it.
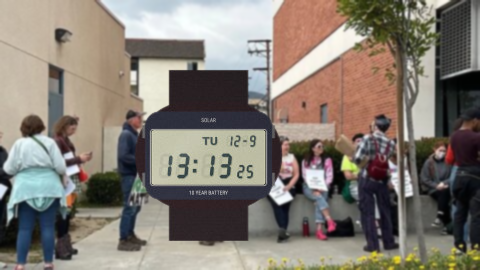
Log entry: T13:13:25
